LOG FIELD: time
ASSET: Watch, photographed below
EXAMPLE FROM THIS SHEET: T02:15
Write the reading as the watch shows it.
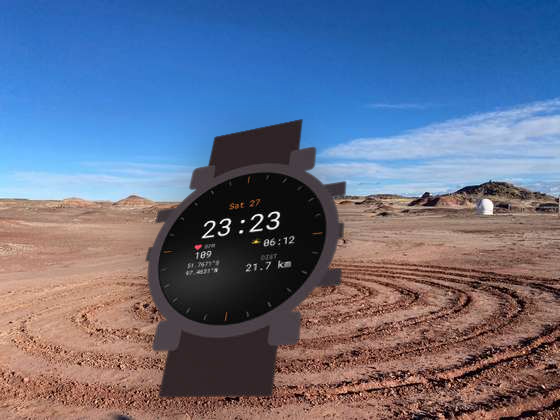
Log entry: T23:23
